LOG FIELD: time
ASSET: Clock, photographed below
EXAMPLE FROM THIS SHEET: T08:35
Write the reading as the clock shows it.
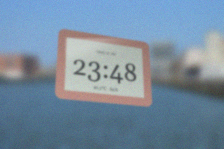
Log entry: T23:48
